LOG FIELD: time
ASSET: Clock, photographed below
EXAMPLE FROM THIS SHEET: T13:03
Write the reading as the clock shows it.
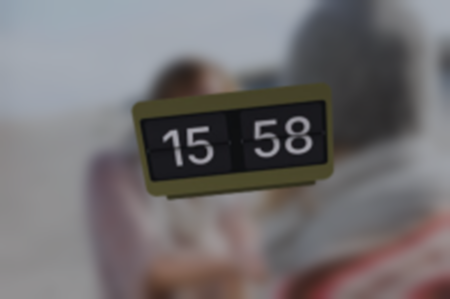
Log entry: T15:58
